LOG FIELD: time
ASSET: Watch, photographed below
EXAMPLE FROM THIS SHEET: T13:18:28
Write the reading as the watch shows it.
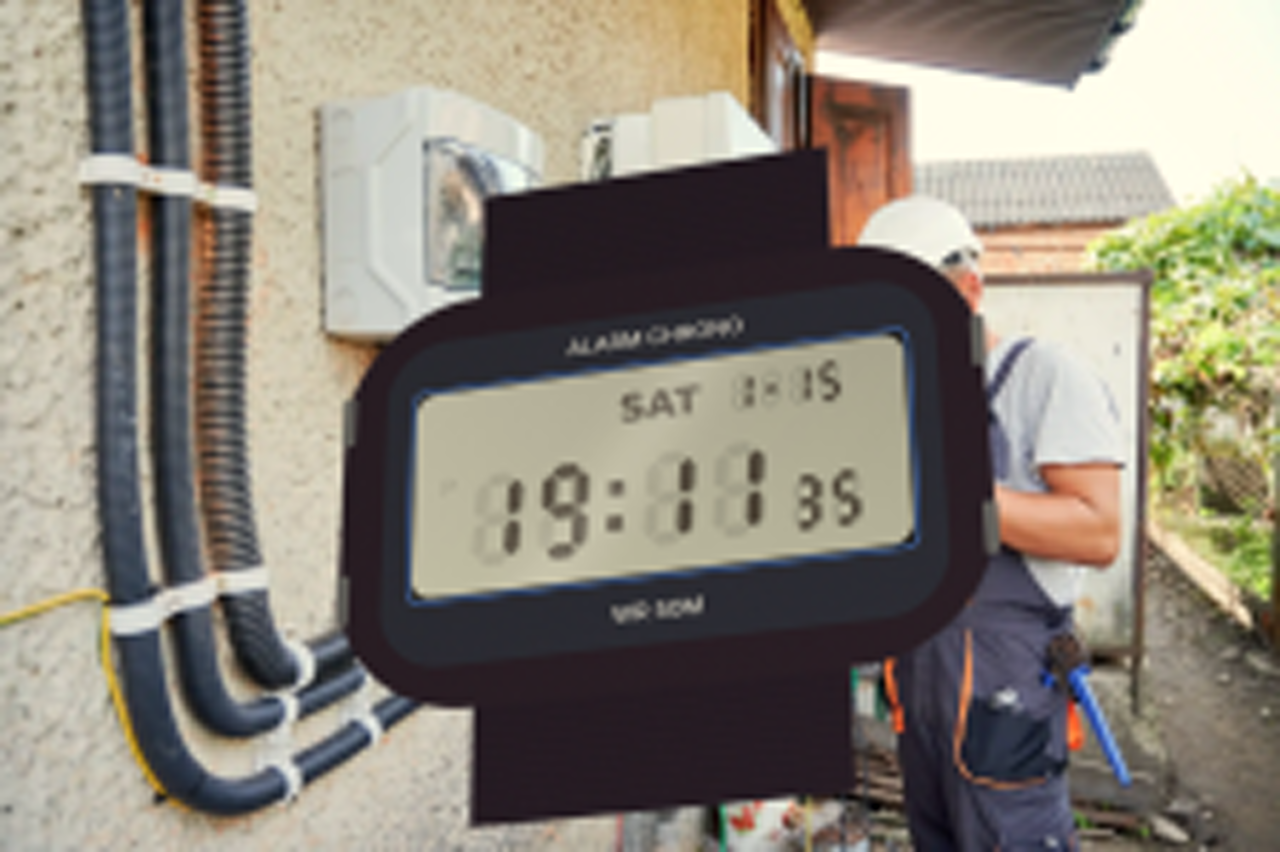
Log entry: T19:11:35
